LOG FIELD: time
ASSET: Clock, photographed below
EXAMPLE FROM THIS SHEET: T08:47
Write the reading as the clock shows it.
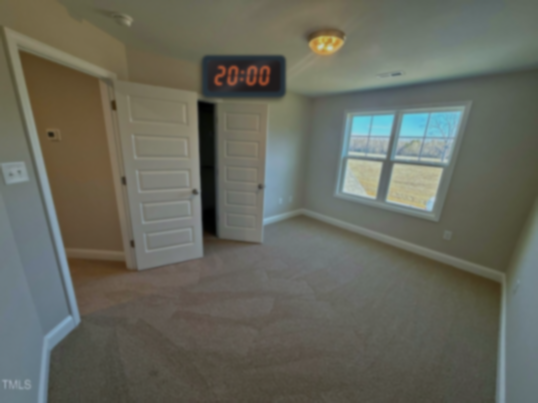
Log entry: T20:00
